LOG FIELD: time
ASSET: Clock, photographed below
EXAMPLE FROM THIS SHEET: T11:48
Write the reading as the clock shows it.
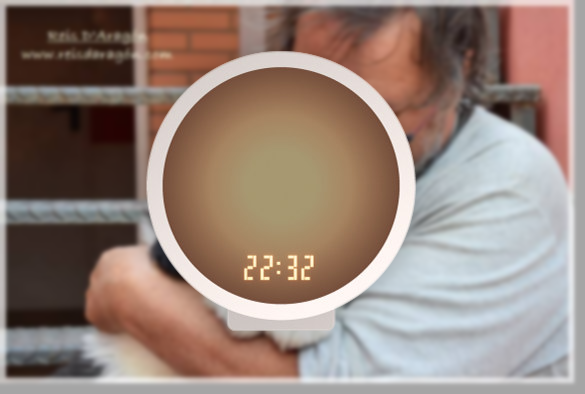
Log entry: T22:32
